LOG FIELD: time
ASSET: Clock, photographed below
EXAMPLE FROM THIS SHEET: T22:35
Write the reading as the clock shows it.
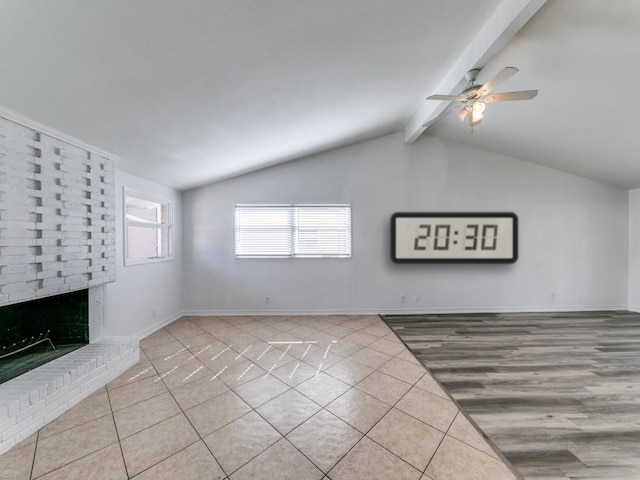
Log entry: T20:30
